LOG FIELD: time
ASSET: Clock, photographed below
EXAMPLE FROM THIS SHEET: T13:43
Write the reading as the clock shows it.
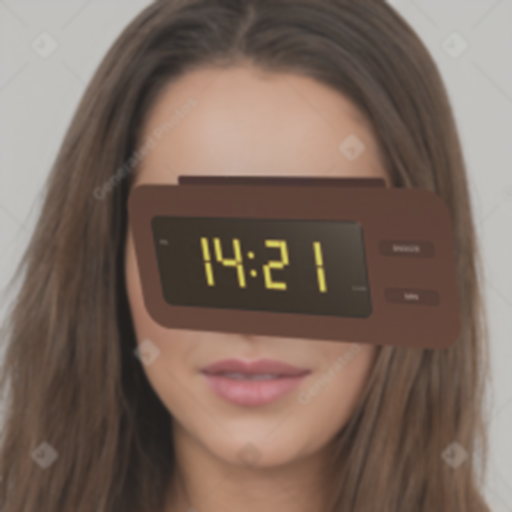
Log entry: T14:21
